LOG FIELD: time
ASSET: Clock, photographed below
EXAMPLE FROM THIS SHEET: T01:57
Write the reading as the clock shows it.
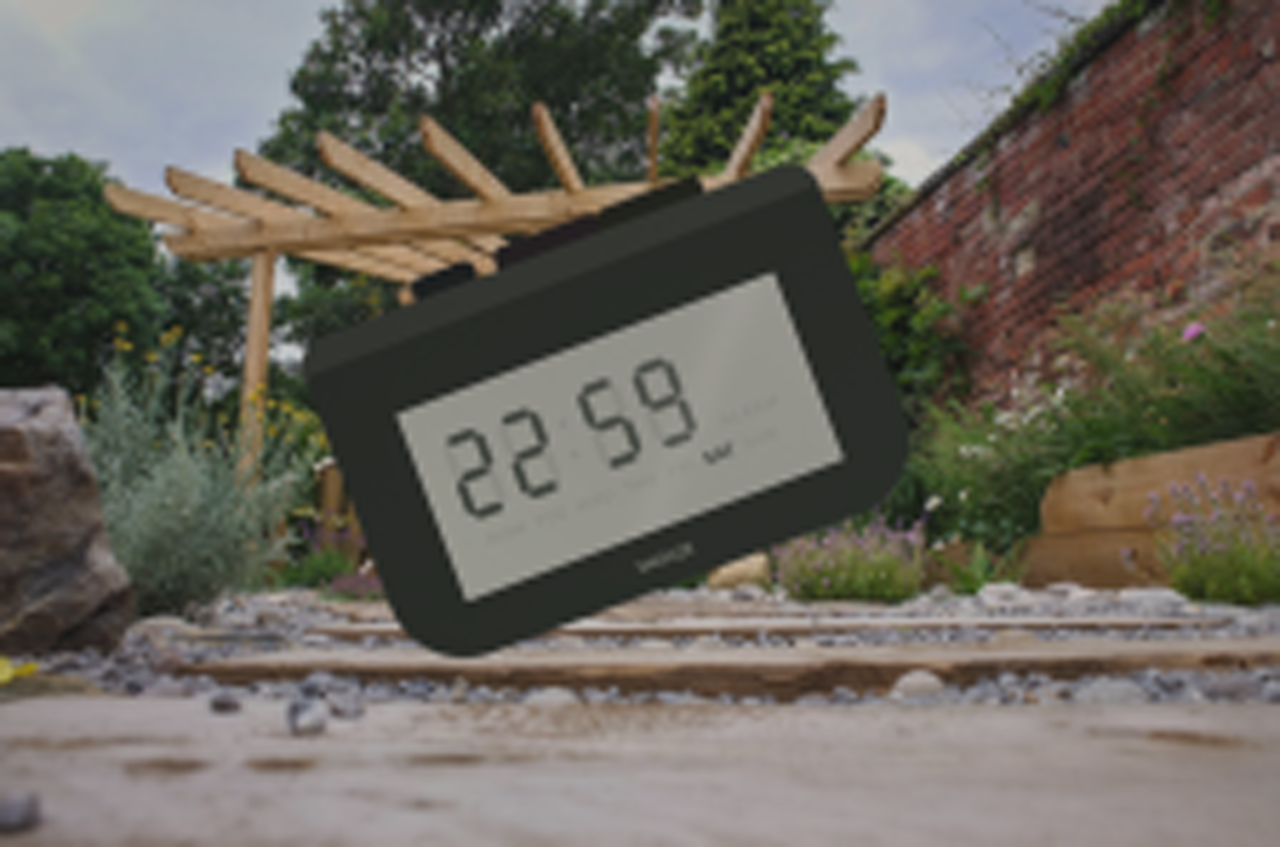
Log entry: T22:59
